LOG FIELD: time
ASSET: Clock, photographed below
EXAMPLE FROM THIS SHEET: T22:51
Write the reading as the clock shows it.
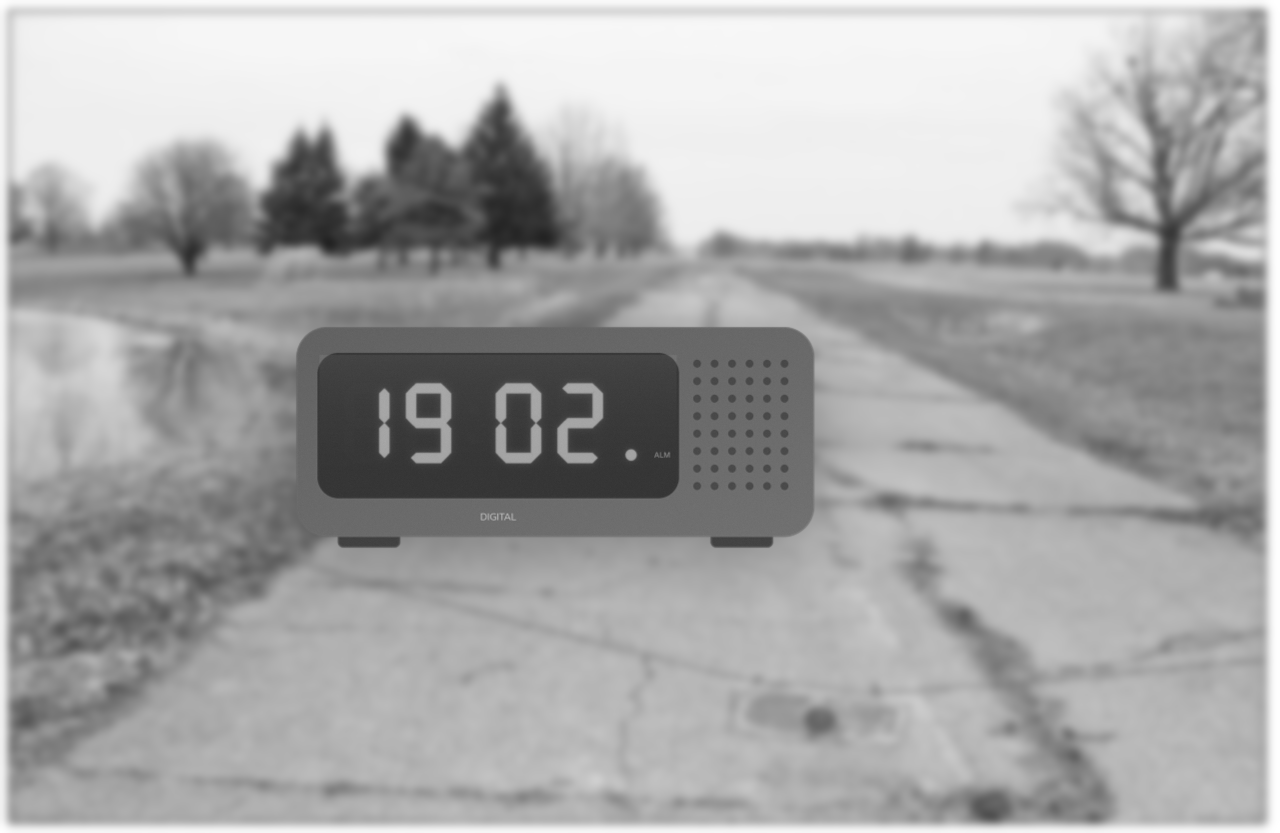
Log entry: T19:02
